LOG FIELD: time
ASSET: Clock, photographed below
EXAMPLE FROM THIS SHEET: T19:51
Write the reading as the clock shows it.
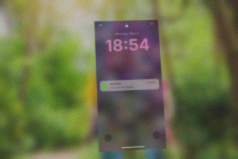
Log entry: T18:54
